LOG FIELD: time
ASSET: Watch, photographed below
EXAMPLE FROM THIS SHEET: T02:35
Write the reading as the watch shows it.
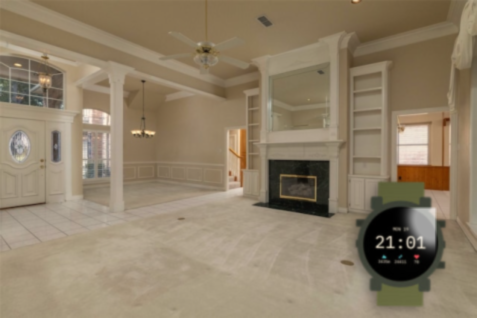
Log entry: T21:01
